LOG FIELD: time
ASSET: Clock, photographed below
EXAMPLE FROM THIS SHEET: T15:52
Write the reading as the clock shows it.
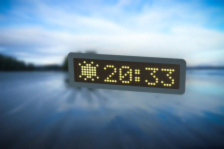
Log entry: T20:33
